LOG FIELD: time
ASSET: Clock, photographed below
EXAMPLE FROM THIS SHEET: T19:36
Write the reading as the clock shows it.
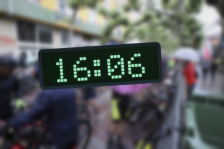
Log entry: T16:06
